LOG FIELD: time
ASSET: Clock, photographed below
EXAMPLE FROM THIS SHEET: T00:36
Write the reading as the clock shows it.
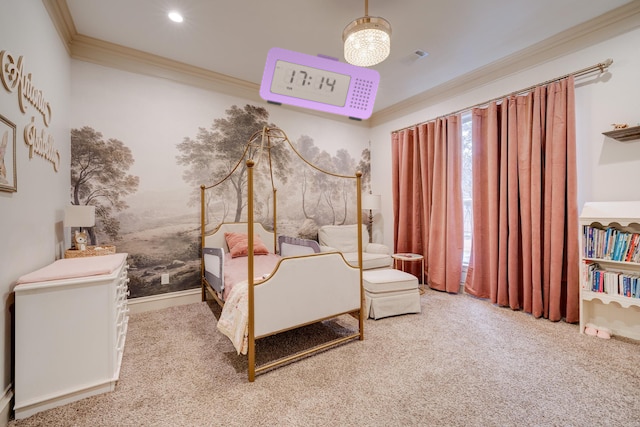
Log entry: T17:14
